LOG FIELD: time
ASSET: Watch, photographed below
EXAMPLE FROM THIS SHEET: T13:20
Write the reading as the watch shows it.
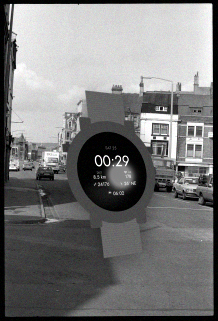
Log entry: T00:29
